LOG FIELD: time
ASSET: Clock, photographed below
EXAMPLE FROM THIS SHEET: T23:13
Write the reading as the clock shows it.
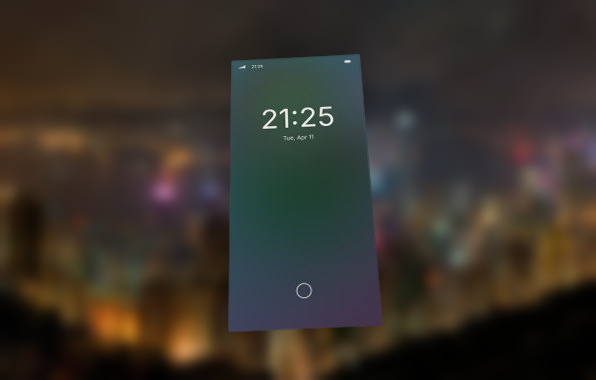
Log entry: T21:25
